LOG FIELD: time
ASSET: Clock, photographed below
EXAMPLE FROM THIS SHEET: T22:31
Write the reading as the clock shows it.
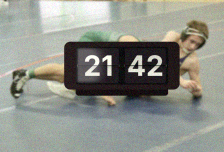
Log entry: T21:42
